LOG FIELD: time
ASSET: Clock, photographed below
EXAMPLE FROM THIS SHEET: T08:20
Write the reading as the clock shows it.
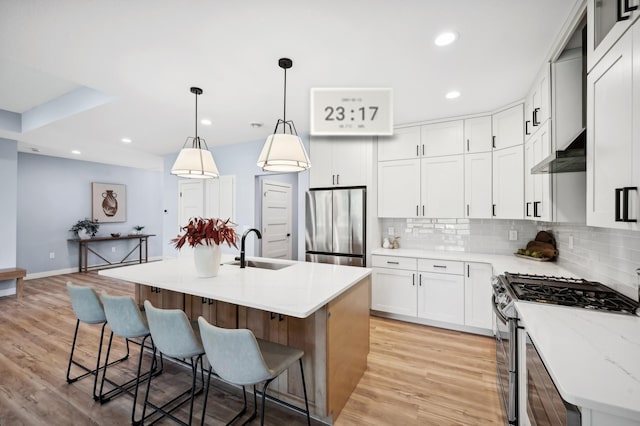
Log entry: T23:17
